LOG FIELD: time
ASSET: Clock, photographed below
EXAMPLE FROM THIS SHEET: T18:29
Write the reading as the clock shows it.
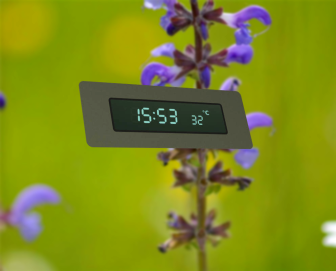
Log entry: T15:53
